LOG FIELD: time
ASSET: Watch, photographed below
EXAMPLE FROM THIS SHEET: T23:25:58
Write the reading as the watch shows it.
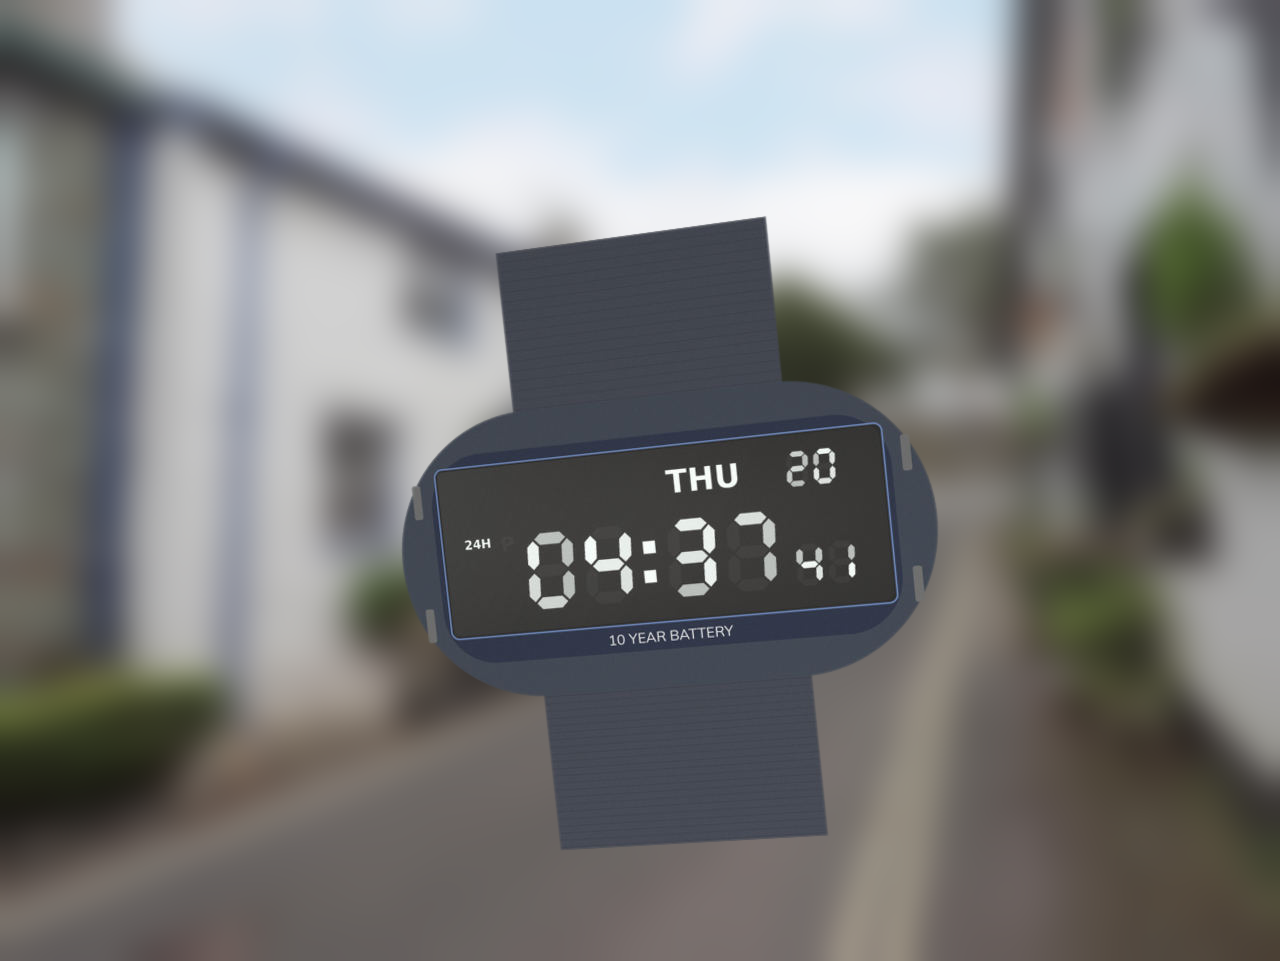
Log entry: T04:37:41
